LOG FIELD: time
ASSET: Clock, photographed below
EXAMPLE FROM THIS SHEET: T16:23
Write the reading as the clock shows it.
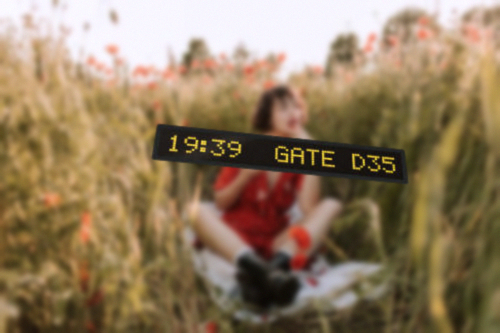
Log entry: T19:39
